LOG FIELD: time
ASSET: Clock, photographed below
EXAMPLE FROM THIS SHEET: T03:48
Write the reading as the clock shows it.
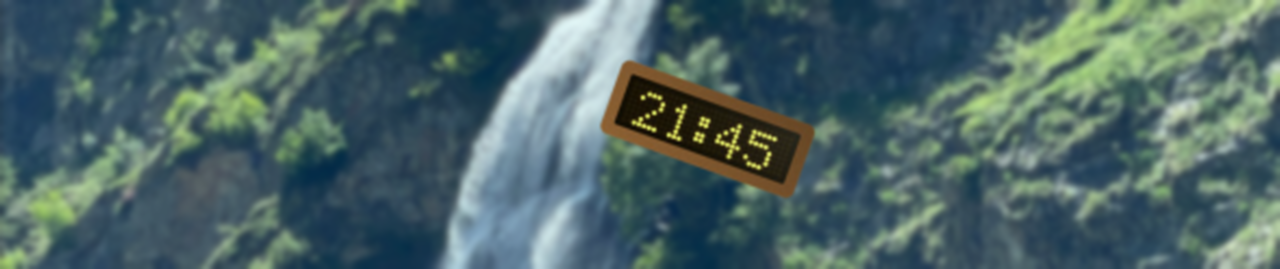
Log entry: T21:45
